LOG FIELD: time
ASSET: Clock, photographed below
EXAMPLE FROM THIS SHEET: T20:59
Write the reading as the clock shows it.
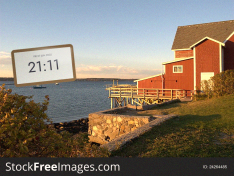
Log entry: T21:11
